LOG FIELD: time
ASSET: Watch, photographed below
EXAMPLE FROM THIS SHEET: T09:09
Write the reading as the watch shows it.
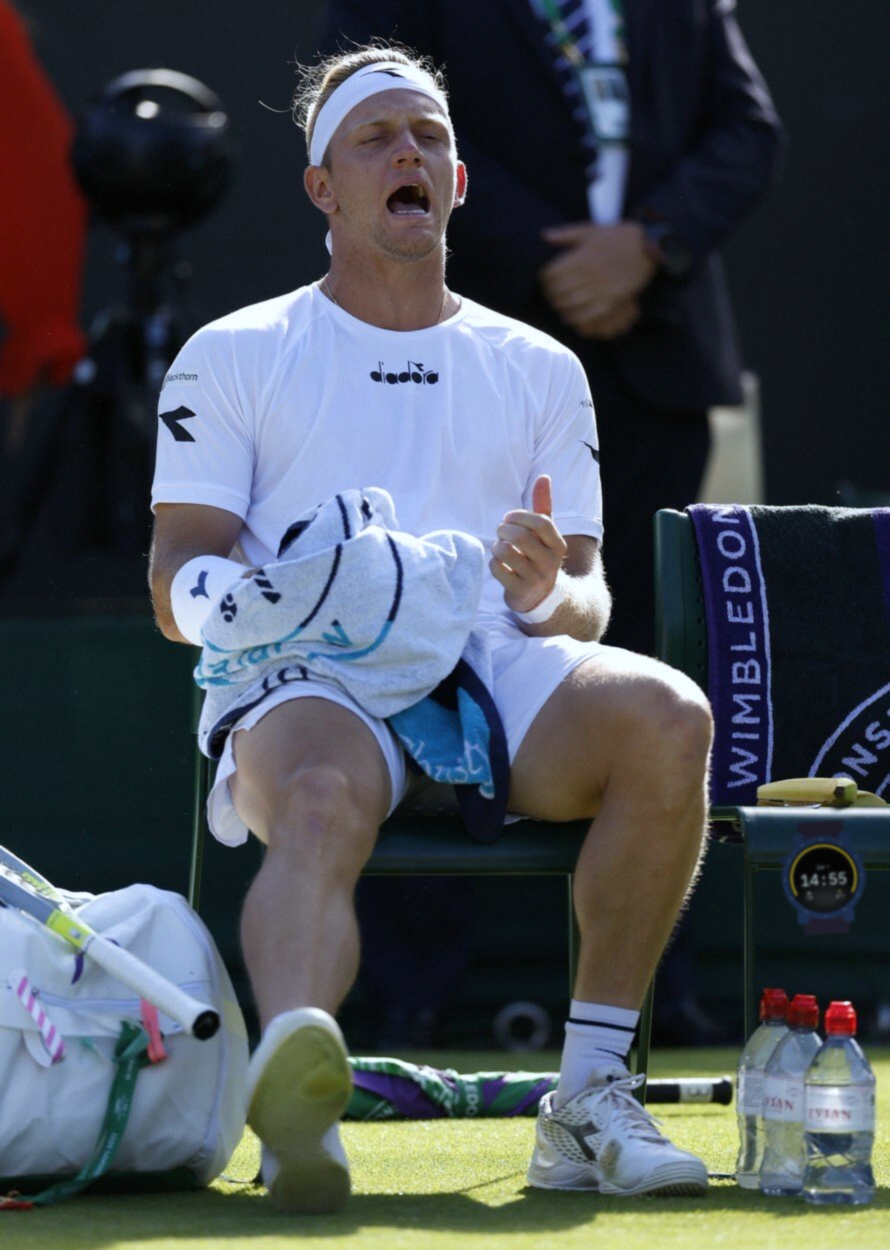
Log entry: T14:55
